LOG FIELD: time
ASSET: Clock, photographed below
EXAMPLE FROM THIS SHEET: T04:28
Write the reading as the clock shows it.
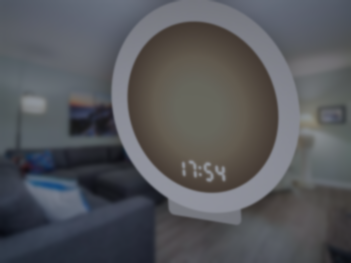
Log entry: T17:54
